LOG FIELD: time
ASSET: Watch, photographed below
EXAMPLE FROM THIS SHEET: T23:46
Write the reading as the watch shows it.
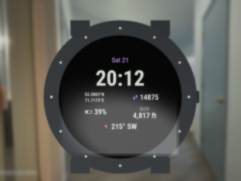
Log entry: T20:12
